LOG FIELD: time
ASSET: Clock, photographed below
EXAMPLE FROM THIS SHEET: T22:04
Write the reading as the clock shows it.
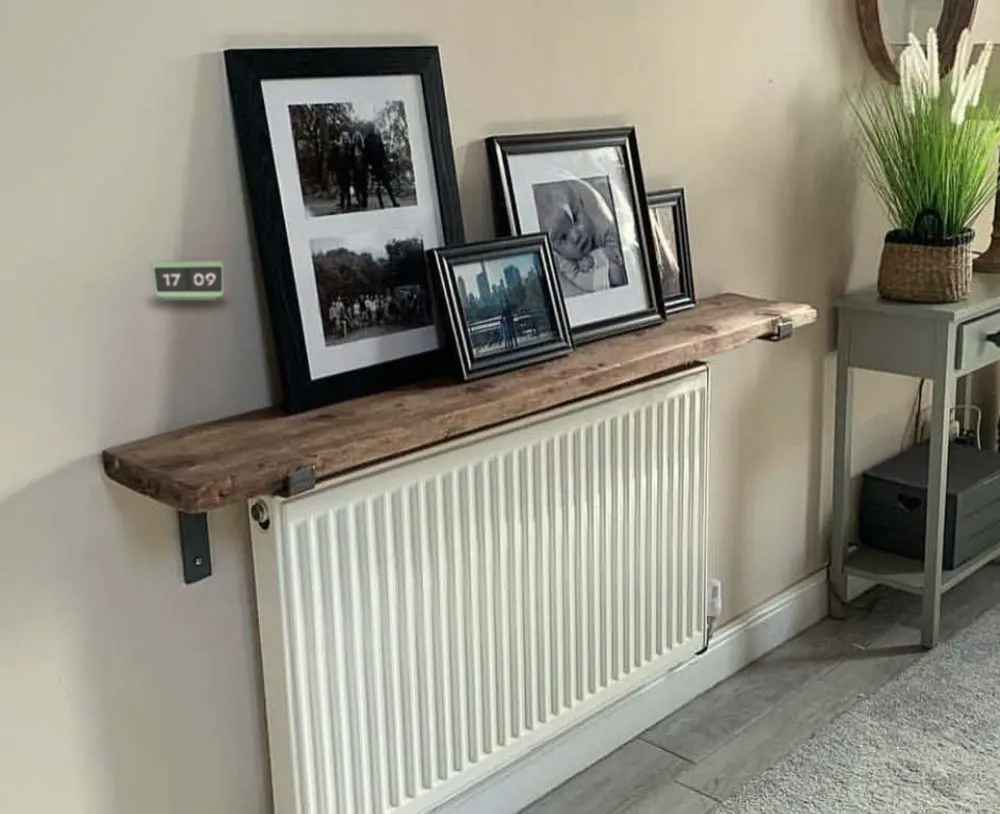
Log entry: T17:09
